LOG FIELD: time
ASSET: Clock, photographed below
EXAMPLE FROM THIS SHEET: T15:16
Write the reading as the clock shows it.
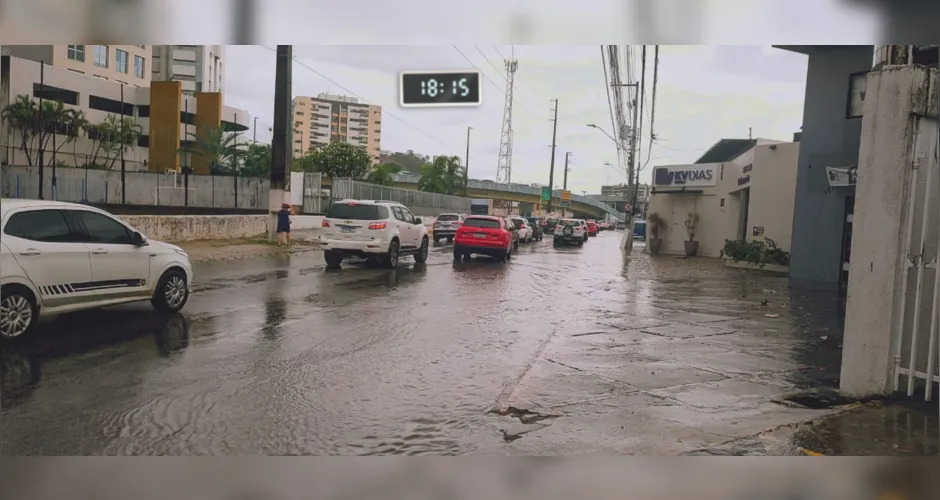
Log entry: T18:15
